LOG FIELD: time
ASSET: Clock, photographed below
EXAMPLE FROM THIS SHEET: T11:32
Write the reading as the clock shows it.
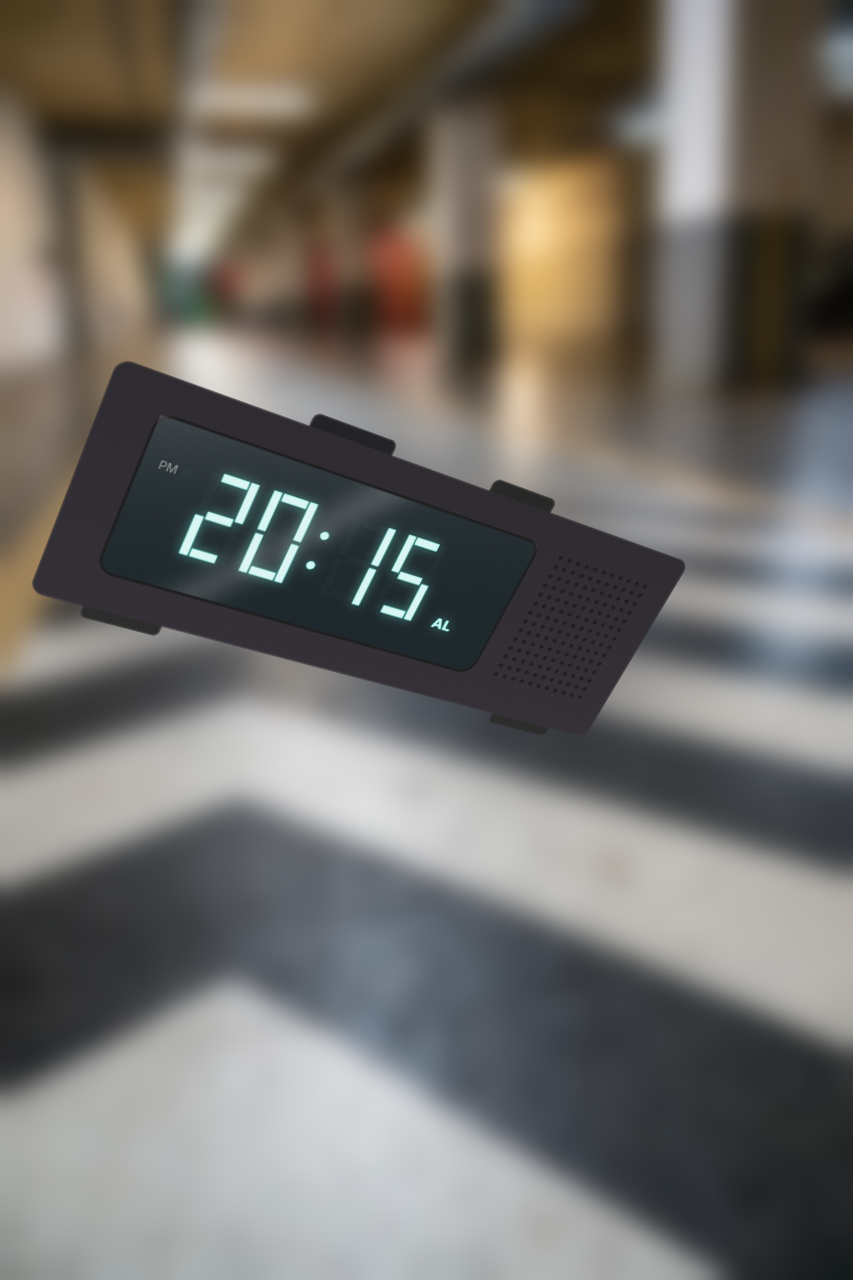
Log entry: T20:15
